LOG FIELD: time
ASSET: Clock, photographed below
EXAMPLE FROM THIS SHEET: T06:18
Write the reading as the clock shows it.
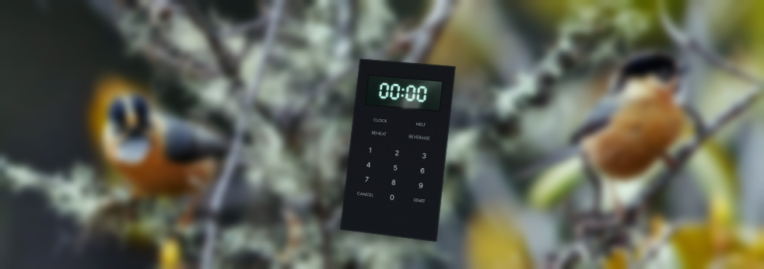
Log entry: T00:00
